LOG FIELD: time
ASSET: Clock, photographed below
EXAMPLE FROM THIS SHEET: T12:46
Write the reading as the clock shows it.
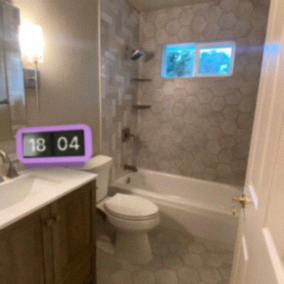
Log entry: T18:04
